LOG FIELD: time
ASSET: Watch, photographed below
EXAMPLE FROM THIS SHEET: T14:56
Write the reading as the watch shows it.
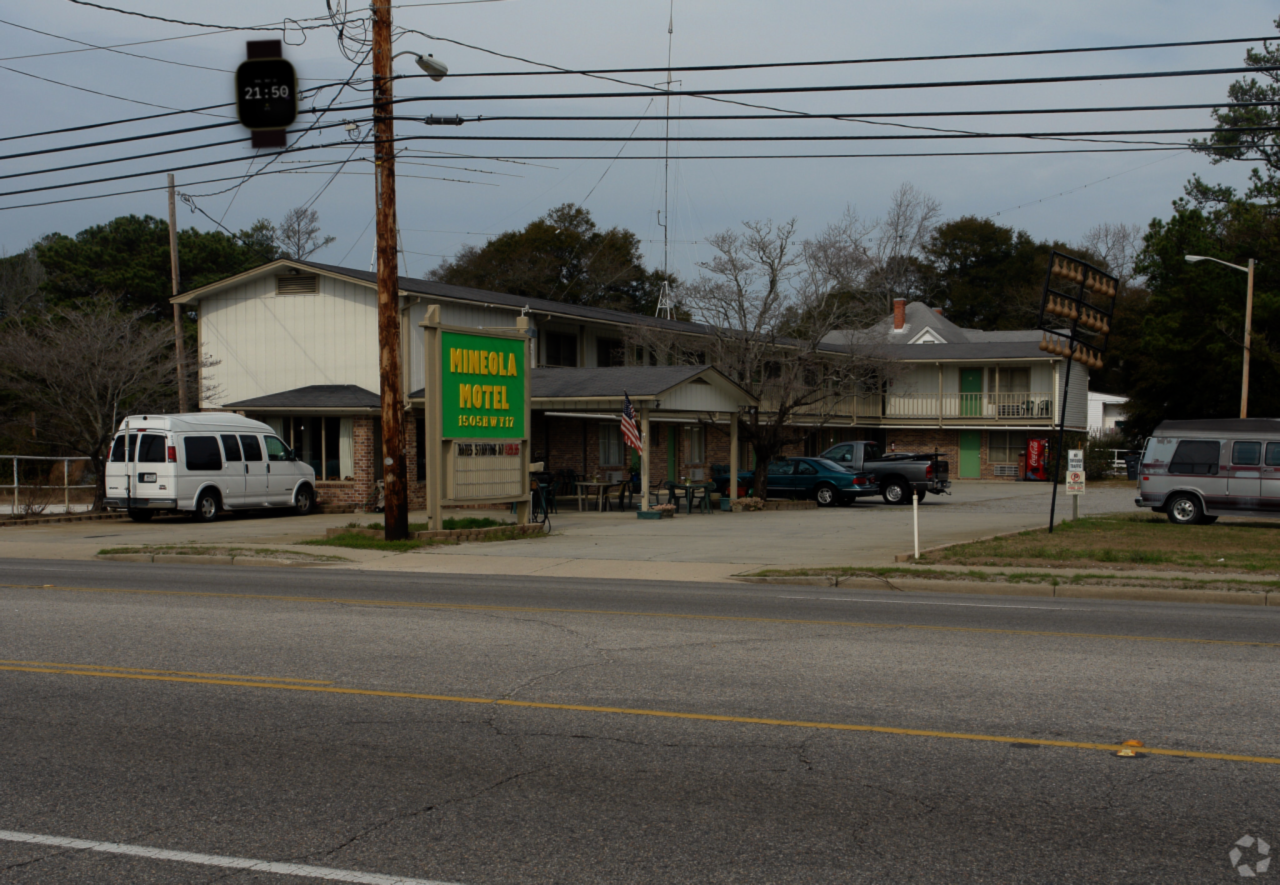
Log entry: T21:50
